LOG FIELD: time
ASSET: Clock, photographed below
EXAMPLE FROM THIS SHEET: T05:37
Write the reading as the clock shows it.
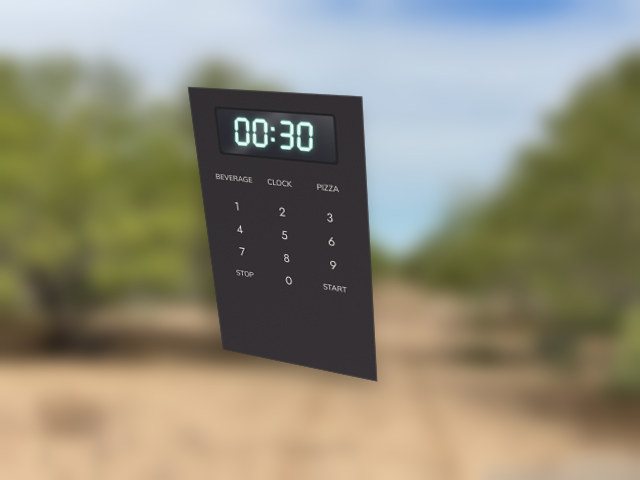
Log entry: T00:30
